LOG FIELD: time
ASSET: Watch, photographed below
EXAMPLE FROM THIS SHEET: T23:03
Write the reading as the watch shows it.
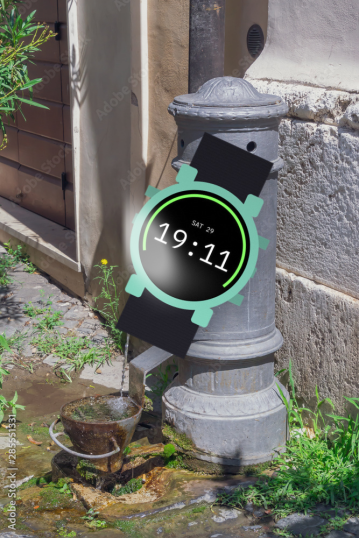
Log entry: T19:11
